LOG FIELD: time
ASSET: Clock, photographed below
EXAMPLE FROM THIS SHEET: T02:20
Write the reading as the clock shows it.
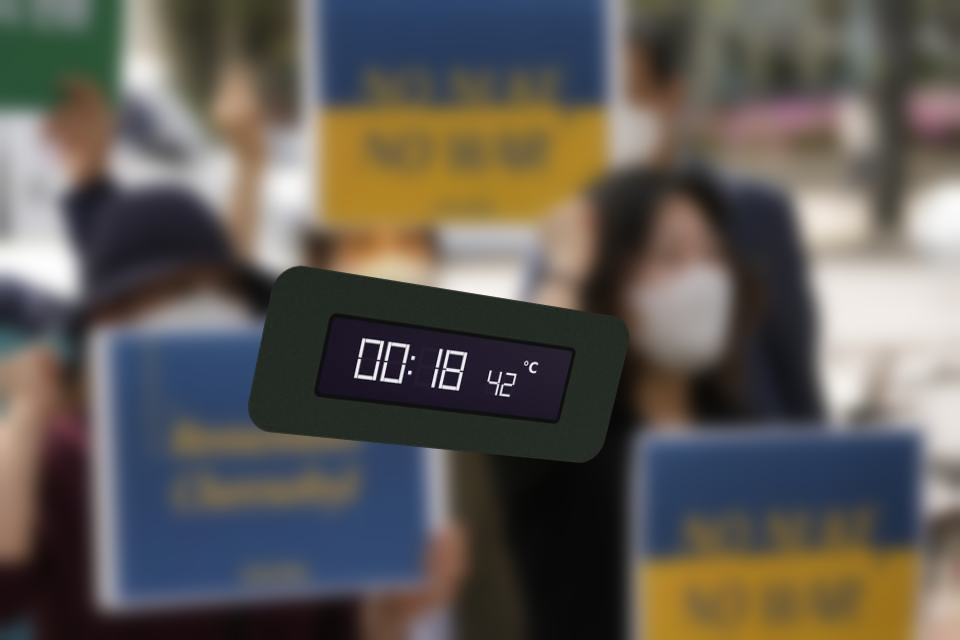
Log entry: T00:18
